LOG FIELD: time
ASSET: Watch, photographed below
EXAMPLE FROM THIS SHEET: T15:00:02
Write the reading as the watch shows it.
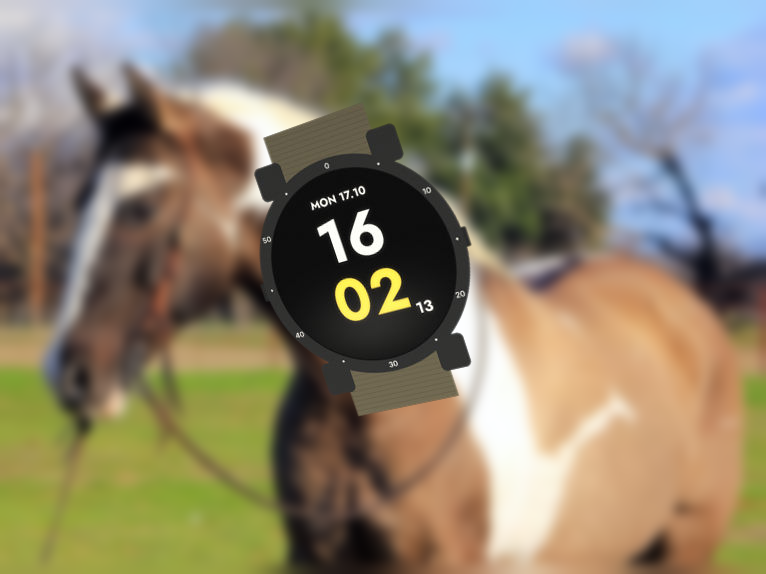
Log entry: T16:02:13
